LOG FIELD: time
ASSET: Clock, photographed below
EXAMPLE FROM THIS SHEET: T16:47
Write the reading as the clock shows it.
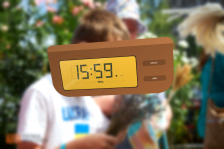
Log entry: T15:59
